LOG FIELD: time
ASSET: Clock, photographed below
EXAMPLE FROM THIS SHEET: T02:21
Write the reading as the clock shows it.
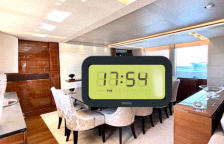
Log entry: T17:54
